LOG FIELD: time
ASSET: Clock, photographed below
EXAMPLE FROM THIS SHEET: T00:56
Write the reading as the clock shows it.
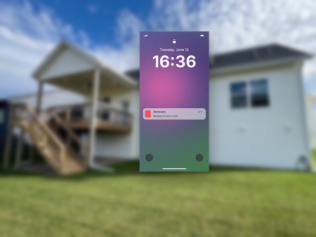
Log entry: T16:36
